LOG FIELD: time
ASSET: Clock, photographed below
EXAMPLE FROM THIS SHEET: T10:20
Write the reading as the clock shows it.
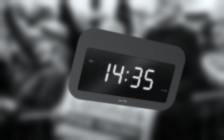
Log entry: T14:35
